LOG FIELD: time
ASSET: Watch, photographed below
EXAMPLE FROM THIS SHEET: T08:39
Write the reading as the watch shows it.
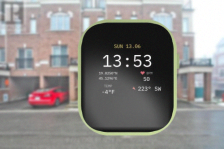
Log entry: T13:53
